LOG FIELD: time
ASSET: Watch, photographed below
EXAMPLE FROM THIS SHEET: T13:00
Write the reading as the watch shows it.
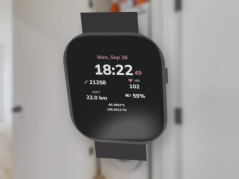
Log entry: T18:22
